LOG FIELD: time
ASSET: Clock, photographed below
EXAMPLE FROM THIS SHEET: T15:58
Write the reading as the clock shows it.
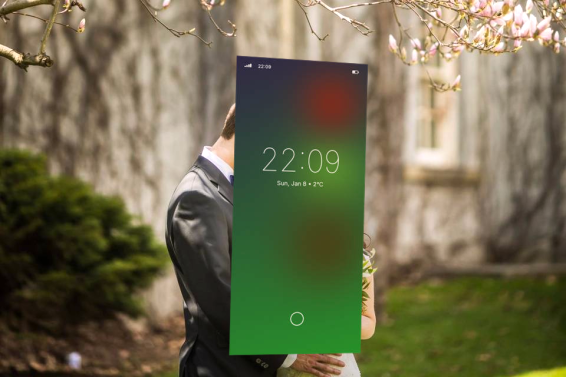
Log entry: T22:09
